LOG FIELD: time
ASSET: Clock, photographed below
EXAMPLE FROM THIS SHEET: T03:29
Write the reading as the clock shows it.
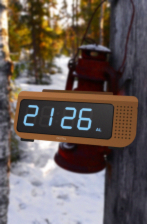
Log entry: T21:26
